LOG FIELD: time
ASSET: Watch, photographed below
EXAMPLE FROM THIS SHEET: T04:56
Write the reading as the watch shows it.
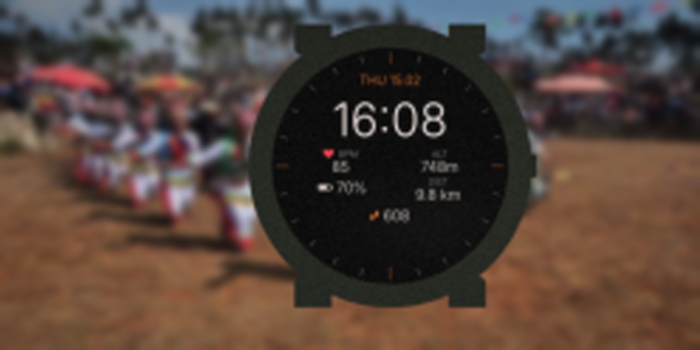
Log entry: T16:08
